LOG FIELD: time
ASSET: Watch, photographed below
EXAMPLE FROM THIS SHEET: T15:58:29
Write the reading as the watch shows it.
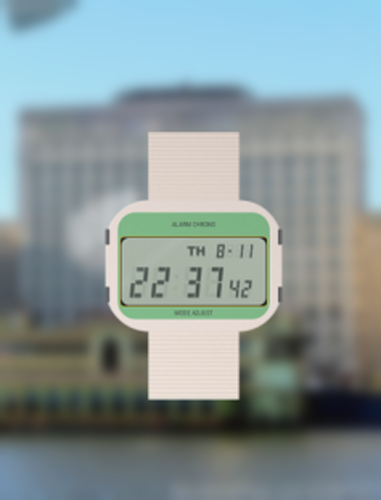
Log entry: T22:37:42
